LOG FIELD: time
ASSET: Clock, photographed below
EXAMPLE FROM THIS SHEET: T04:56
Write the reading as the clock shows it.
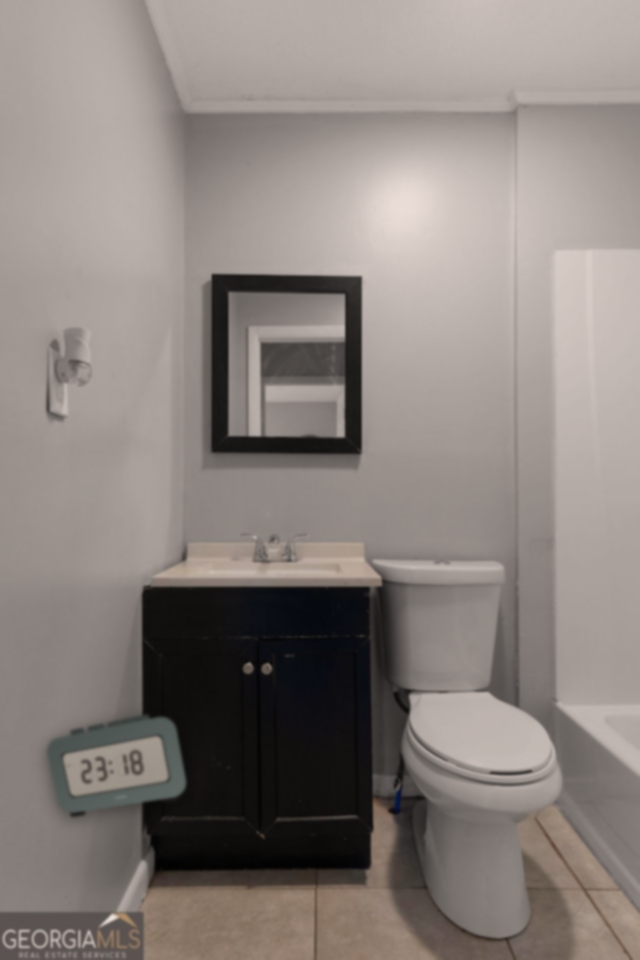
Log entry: T23:18
